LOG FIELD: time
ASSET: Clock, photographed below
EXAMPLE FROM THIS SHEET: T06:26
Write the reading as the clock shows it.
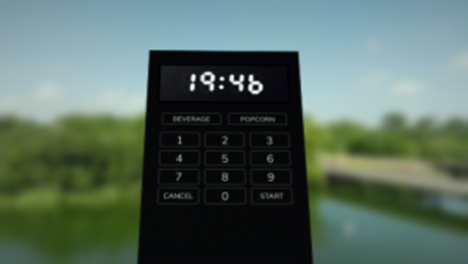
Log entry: T19:46
